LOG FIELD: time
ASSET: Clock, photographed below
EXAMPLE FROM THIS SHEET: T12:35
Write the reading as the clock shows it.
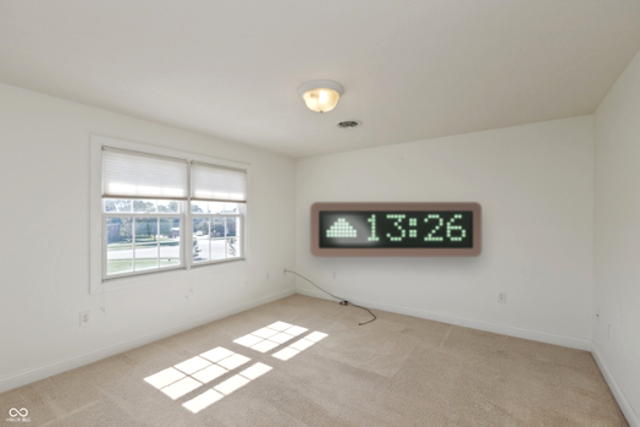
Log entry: T13:26
